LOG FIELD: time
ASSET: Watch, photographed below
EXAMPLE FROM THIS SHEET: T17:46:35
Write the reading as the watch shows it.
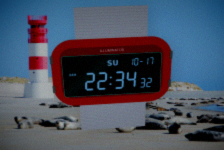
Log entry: T22:34:32
